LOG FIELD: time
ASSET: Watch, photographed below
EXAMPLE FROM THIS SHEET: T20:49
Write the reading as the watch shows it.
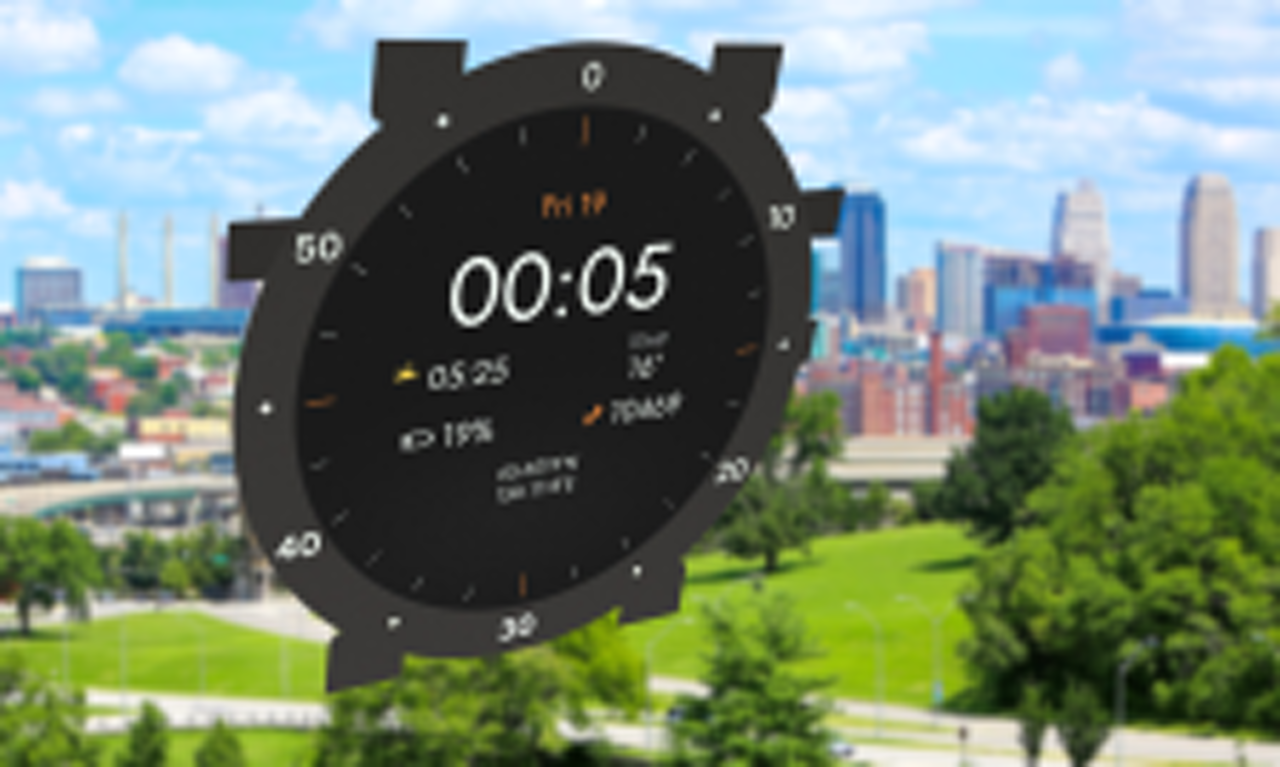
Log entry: T00:05
